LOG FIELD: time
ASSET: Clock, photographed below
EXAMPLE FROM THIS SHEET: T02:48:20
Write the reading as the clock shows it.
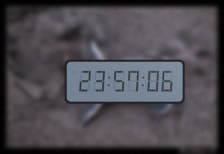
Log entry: T23:57:06
